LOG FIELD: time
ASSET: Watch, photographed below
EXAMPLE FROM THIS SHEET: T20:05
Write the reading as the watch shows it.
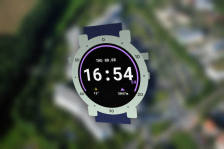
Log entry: T16:54
